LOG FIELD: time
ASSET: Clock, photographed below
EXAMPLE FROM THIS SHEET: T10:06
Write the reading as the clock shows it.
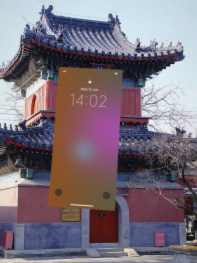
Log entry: T14:02
